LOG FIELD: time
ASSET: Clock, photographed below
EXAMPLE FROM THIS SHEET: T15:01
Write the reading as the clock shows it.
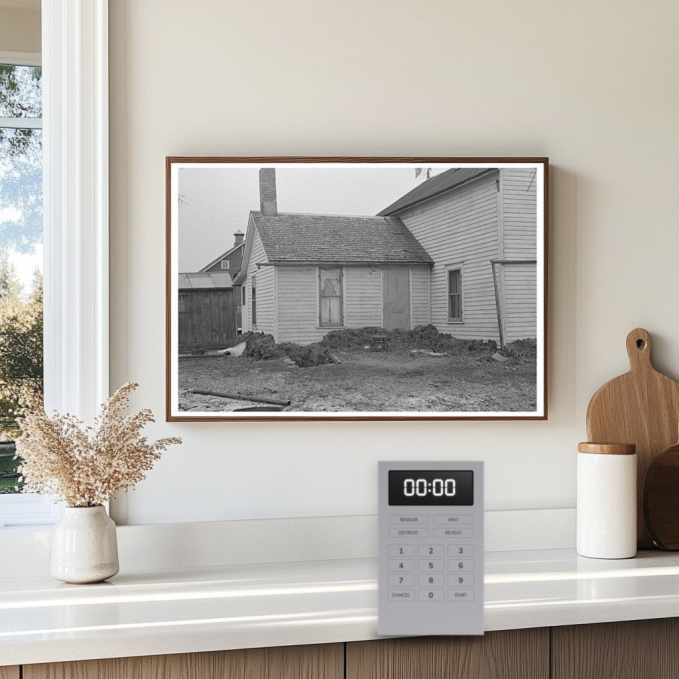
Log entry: T00:00
